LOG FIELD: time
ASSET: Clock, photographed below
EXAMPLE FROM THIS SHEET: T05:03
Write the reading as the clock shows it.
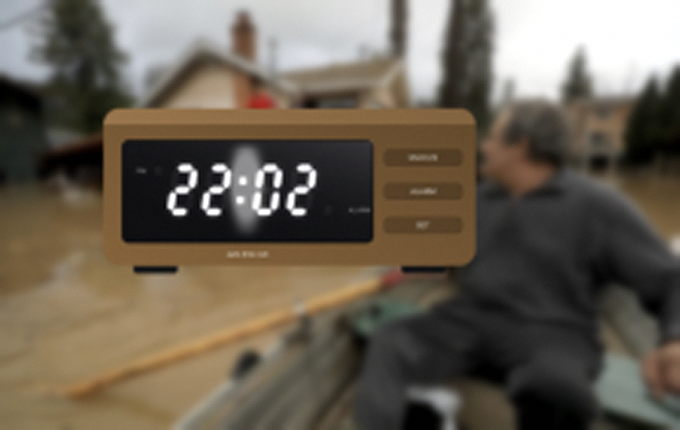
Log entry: T22:02
